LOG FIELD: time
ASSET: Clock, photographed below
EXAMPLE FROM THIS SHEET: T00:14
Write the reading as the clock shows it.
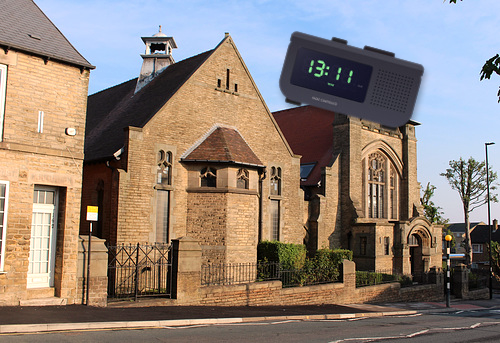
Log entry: T13:11
